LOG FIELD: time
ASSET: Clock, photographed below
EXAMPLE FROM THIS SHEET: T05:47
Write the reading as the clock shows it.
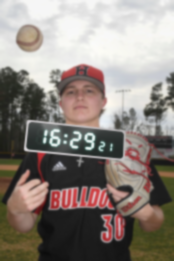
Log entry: T16:29
